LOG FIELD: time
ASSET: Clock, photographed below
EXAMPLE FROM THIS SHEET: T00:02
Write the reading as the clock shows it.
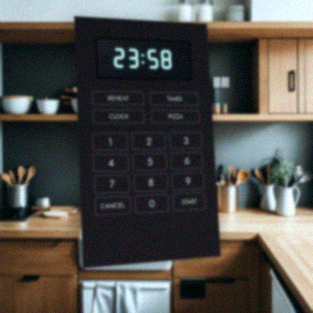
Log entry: T23:58
